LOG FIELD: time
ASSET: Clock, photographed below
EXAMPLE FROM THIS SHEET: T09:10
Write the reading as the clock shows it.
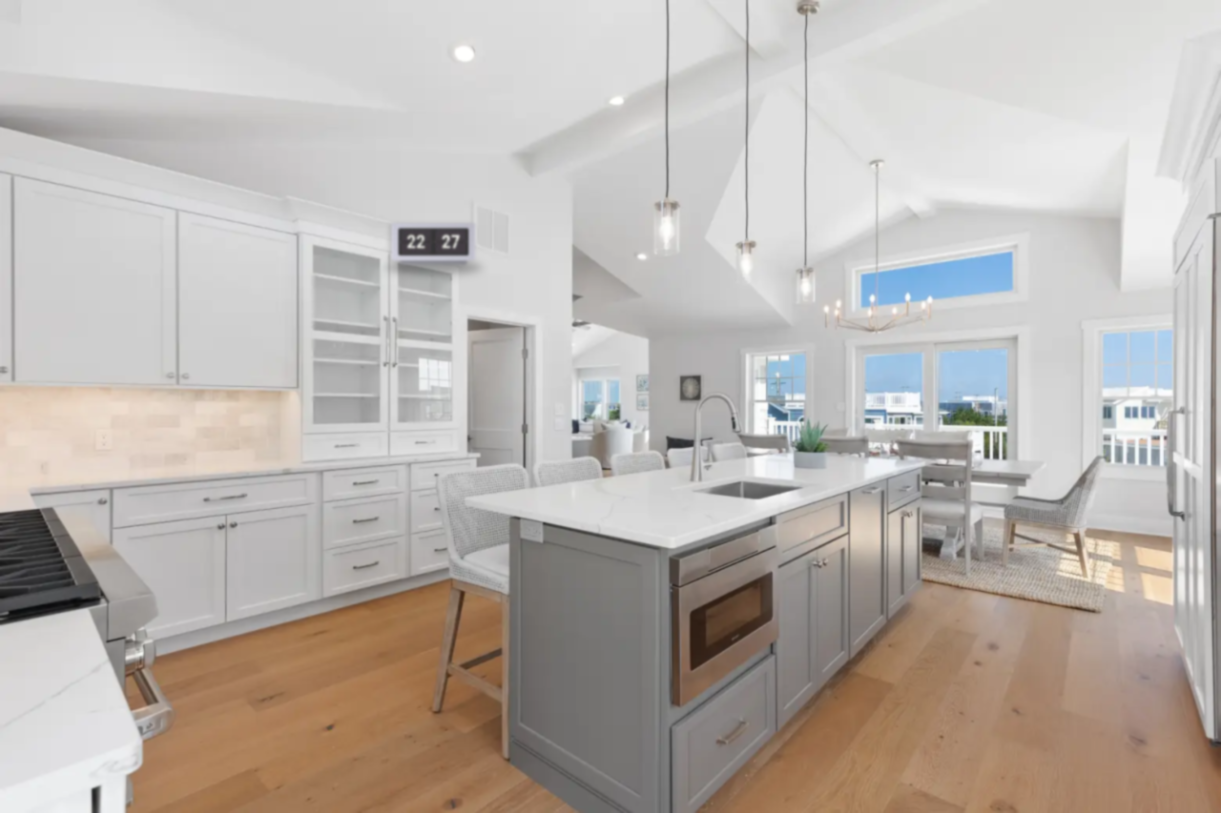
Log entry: T22:27
